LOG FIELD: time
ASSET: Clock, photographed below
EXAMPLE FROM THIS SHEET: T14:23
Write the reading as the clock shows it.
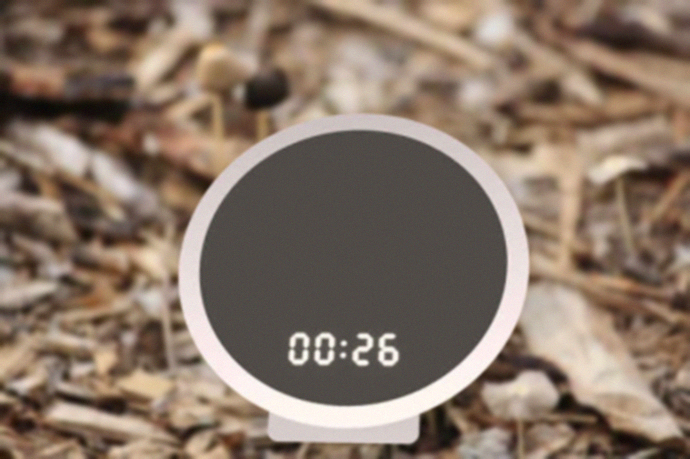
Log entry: T00:26
